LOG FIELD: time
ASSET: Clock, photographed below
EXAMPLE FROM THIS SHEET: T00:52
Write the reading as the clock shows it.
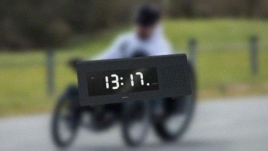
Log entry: T13:17
